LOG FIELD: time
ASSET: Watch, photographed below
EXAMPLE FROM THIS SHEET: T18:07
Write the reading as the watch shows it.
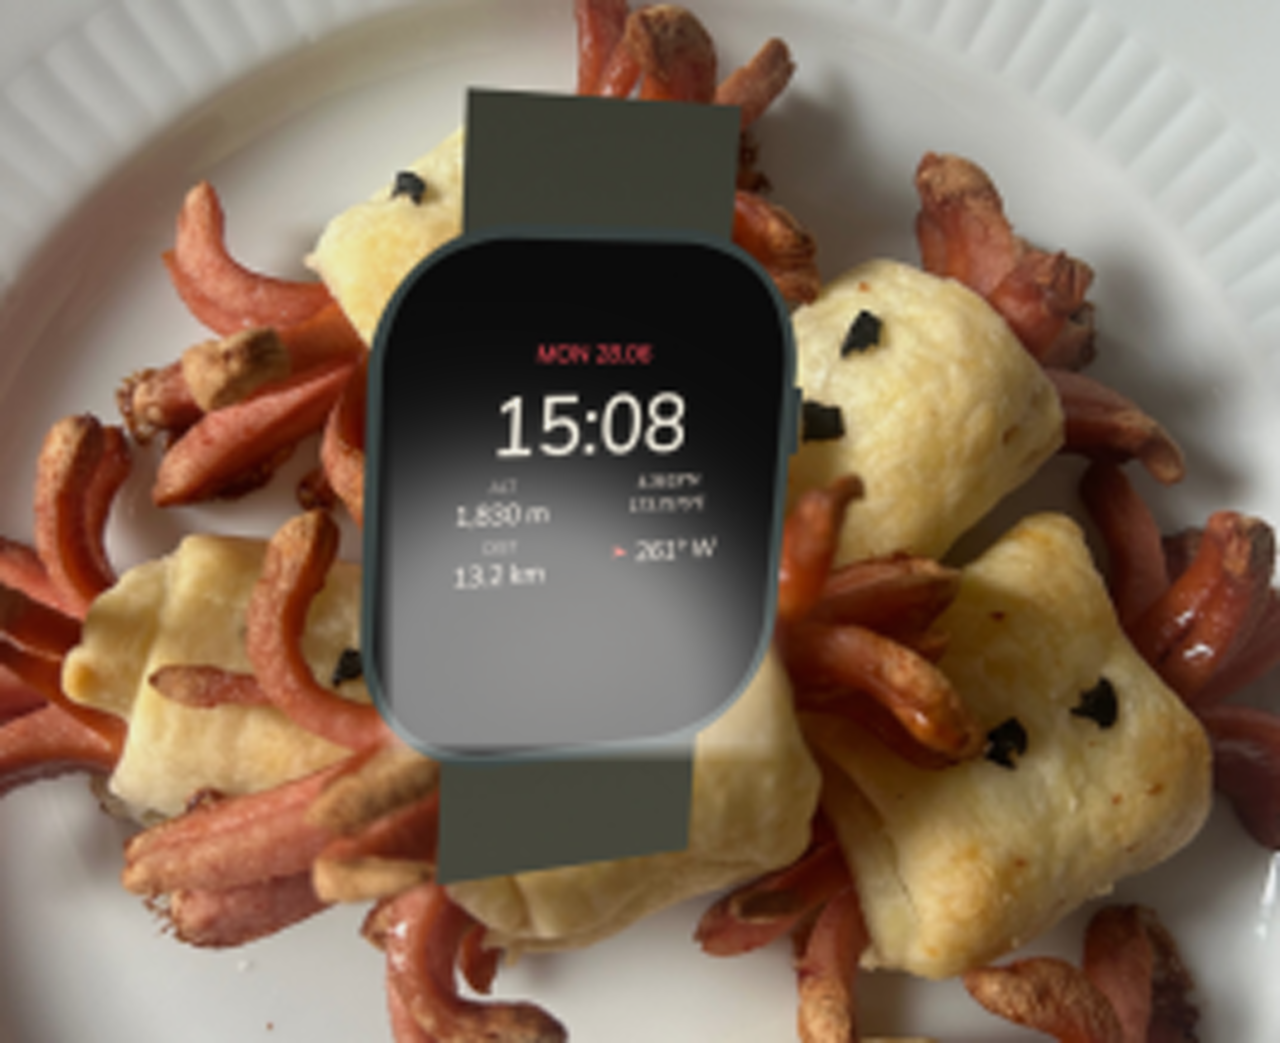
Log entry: T15:08
